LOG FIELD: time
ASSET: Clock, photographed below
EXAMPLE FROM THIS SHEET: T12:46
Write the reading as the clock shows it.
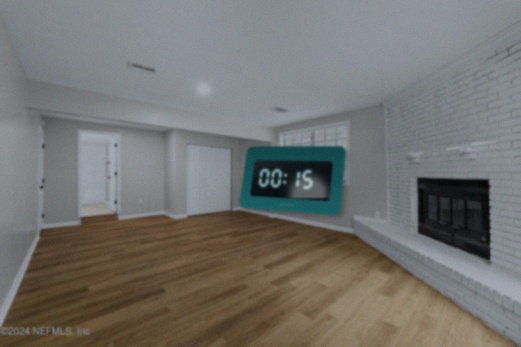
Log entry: T00:15
